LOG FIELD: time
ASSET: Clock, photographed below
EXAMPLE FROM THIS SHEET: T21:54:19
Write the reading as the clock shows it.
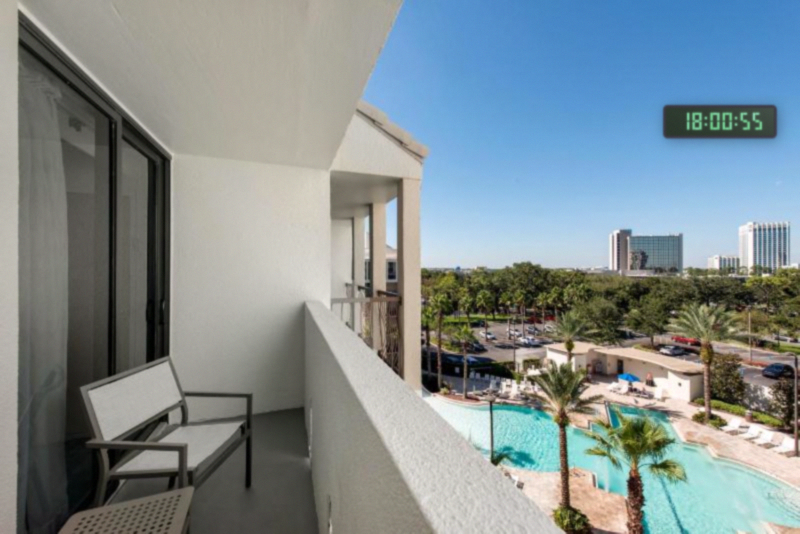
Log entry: T18:00:55
